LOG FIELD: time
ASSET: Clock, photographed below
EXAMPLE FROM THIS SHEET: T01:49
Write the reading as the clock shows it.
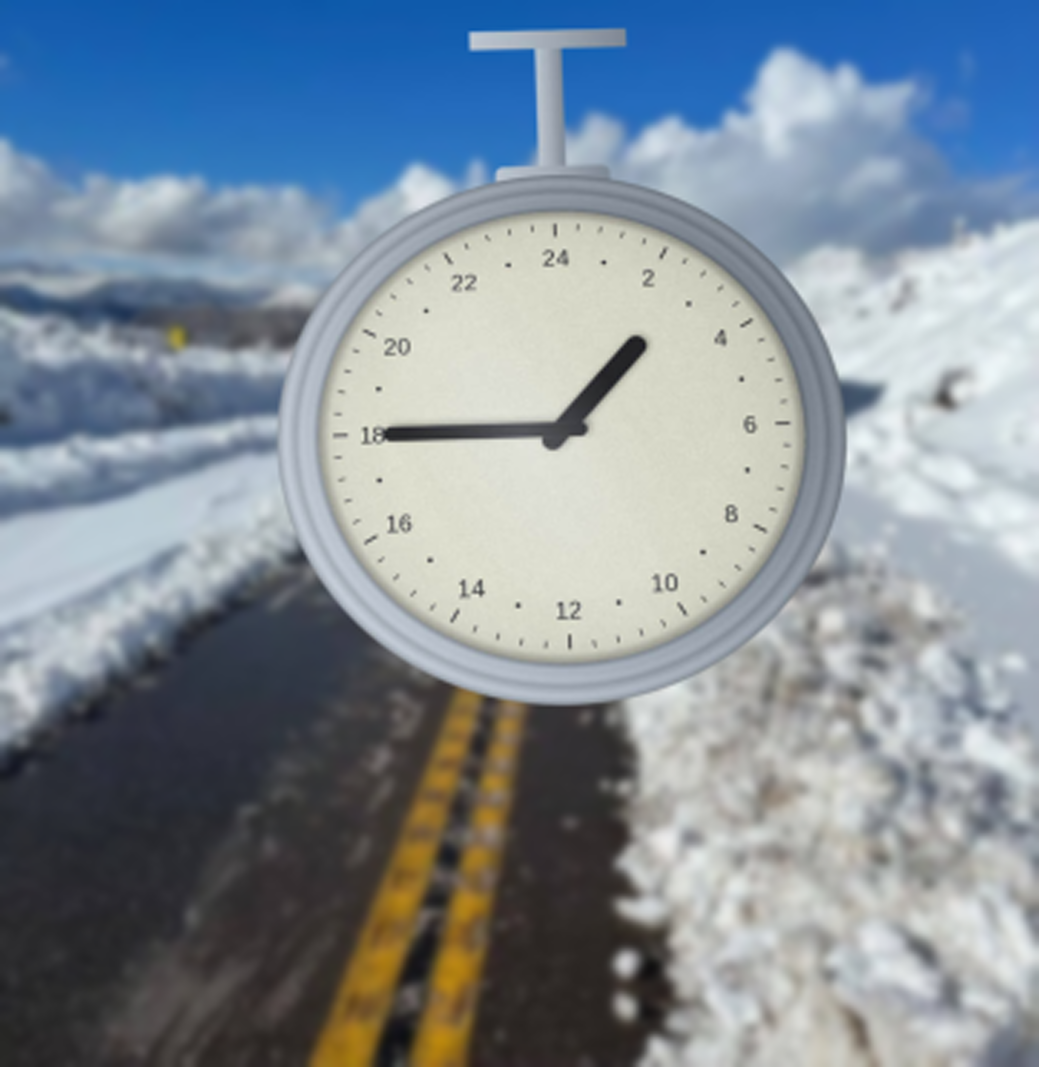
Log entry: T02:45
